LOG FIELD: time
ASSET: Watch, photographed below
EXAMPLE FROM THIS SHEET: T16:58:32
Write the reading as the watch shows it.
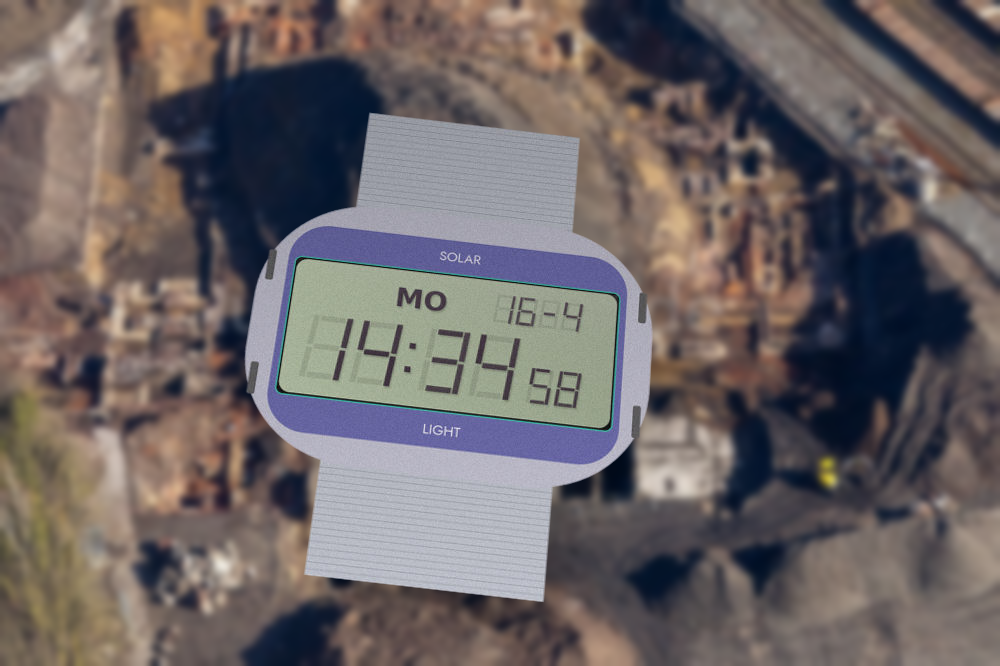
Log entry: T14:34:58
